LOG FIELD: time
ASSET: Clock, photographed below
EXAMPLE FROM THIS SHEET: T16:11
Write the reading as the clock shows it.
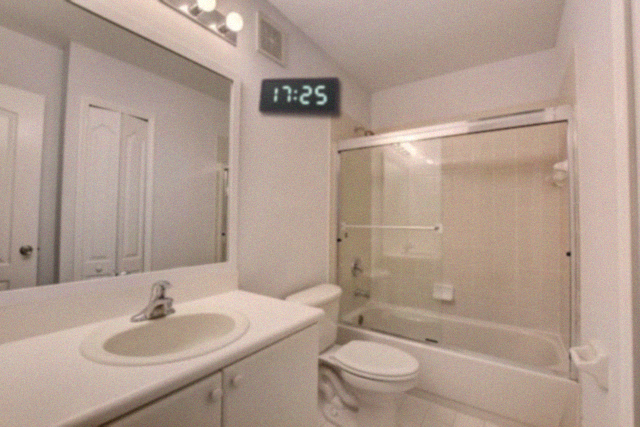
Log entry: T17:25
